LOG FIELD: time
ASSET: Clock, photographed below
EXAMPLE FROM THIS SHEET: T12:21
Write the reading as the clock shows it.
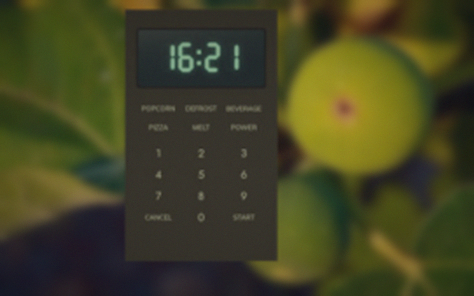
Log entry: T16:21
